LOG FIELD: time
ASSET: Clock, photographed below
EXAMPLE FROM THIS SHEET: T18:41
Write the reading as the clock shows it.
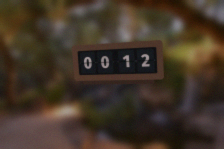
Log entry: T00:12
